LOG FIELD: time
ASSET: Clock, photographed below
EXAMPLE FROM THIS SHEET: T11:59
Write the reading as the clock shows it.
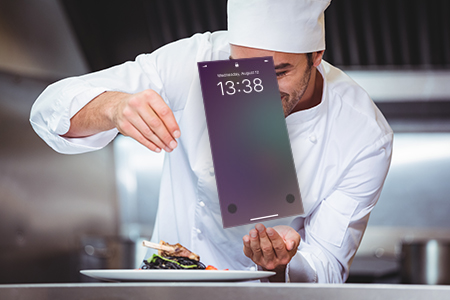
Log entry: T13:38
